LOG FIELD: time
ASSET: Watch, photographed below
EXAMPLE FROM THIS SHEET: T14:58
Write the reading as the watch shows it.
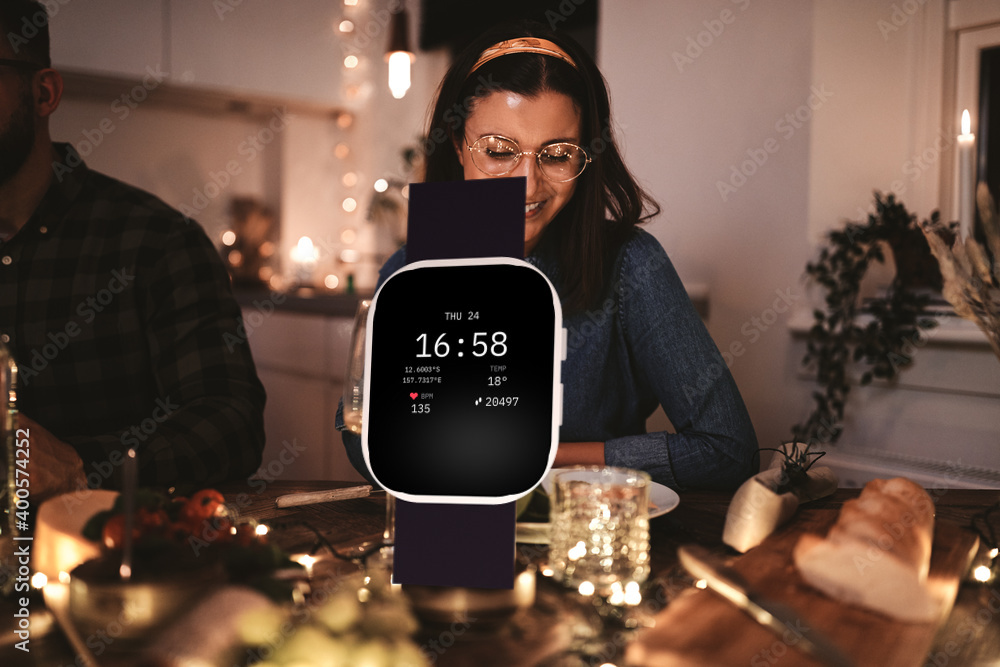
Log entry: T16:58
